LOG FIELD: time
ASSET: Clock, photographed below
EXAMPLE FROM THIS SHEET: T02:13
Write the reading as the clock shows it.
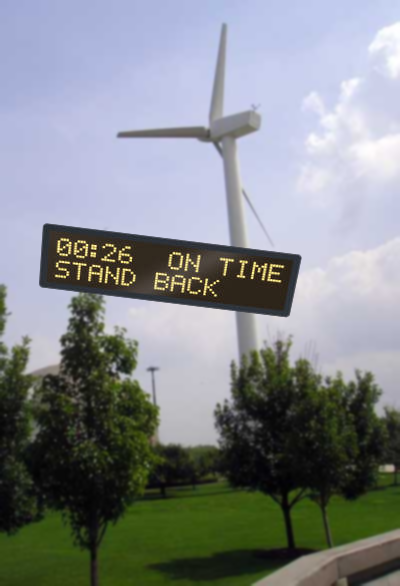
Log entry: T00:26
